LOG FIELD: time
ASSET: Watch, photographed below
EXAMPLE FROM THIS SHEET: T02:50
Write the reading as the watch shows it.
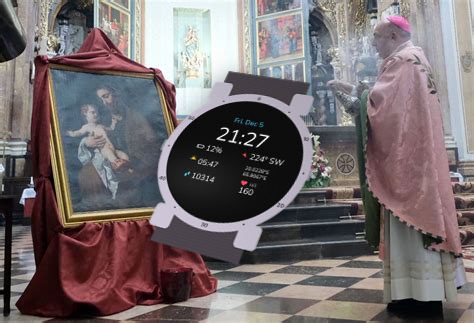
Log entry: T21:27
